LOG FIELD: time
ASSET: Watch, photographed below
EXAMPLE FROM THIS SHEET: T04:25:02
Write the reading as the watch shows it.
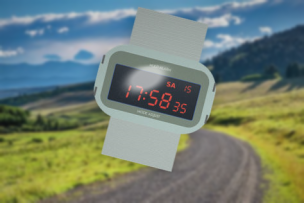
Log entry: T17:58:35
